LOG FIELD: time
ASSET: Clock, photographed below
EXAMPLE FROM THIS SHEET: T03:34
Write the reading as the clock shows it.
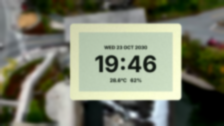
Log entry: T19:46
